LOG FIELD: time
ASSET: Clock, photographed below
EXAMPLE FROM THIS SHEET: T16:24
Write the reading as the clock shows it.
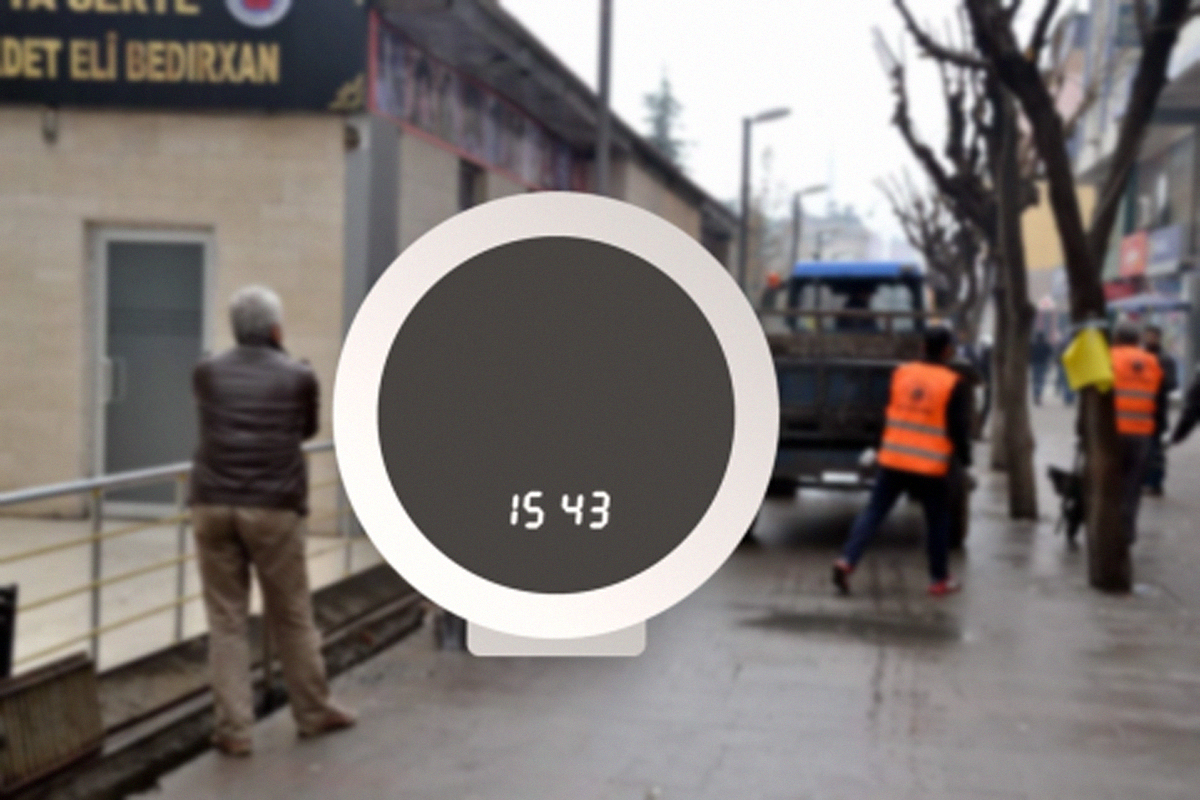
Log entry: T15:43
